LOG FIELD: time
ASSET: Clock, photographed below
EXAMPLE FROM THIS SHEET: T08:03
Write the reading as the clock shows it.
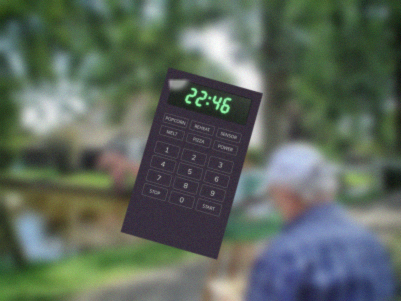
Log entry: T22:46
